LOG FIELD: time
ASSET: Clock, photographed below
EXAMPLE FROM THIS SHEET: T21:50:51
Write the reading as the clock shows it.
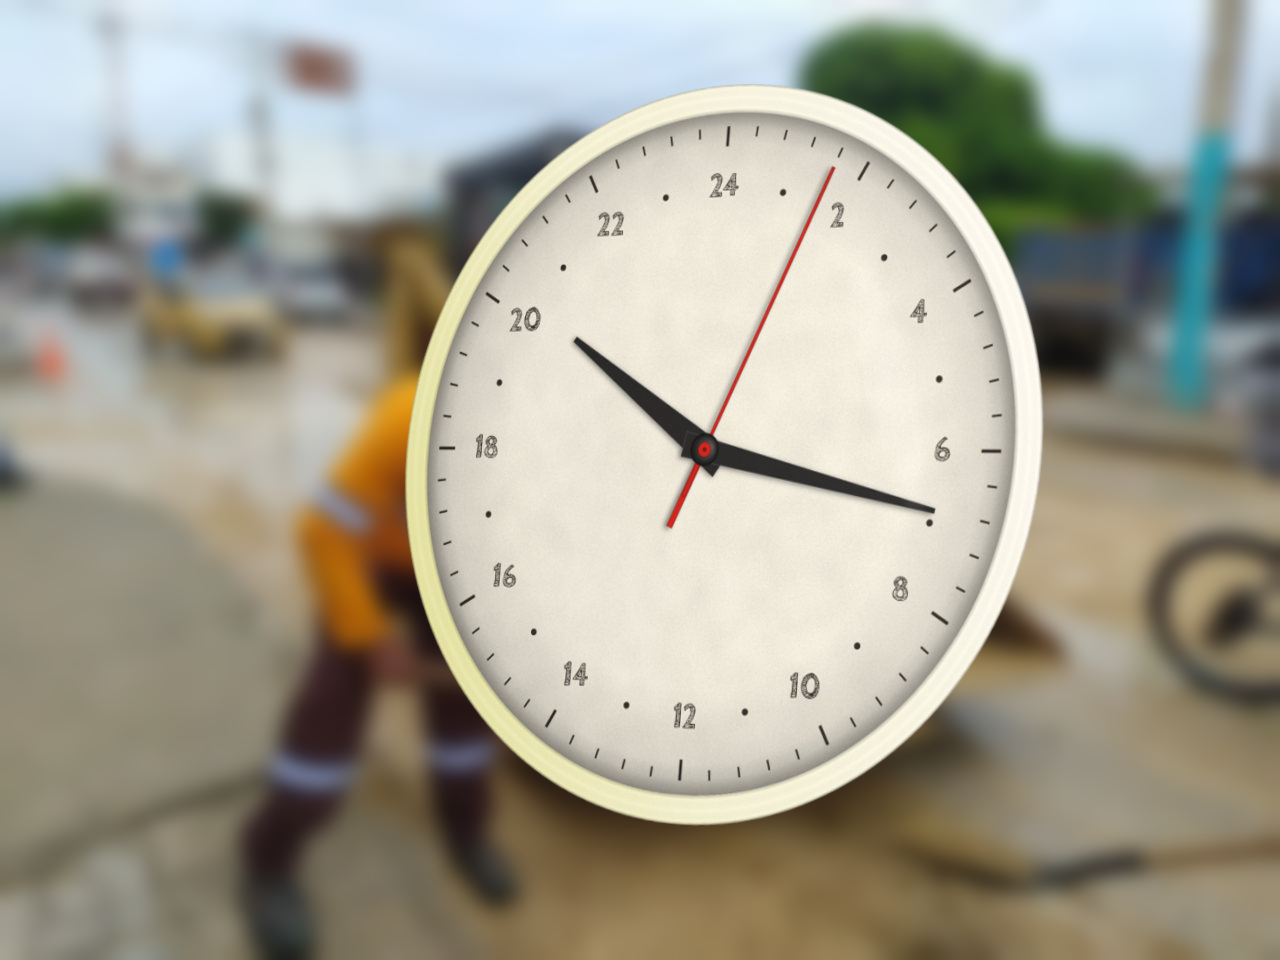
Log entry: T20:17:04
